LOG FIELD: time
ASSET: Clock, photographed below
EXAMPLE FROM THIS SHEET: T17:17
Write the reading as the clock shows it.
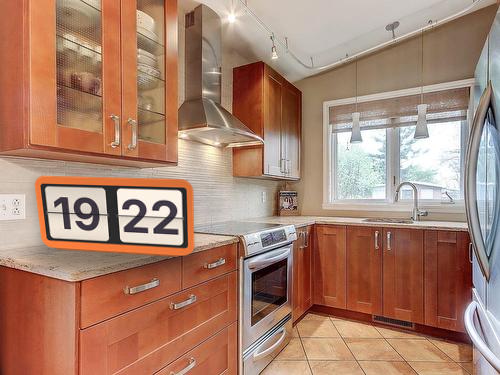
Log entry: T19:22
